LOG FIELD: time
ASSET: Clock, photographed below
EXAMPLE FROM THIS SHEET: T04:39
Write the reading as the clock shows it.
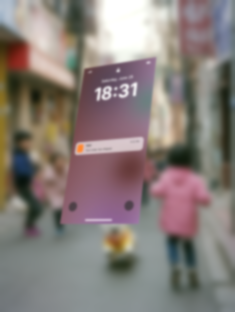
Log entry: T18:31
